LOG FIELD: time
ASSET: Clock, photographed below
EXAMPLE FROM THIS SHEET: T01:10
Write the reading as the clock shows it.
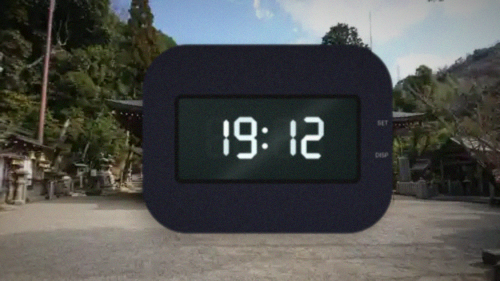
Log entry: T19:12
